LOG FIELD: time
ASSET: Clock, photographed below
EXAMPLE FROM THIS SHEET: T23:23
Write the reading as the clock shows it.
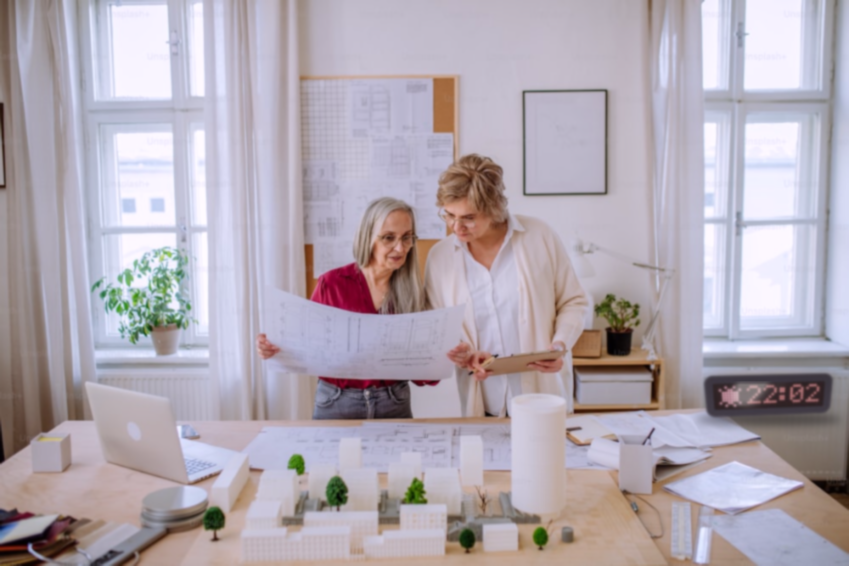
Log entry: T22:02
